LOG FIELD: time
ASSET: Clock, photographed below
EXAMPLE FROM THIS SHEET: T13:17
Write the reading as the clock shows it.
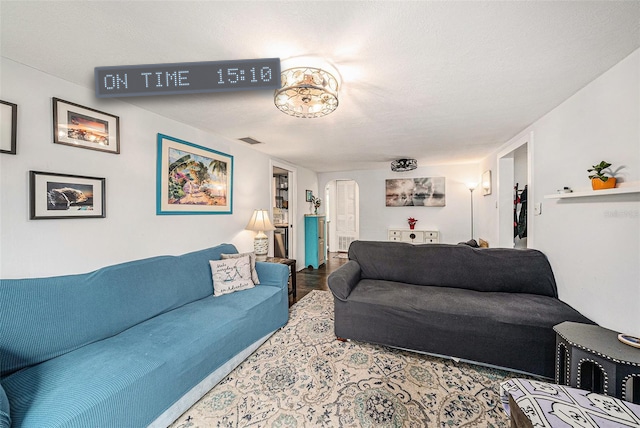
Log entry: T15:10
